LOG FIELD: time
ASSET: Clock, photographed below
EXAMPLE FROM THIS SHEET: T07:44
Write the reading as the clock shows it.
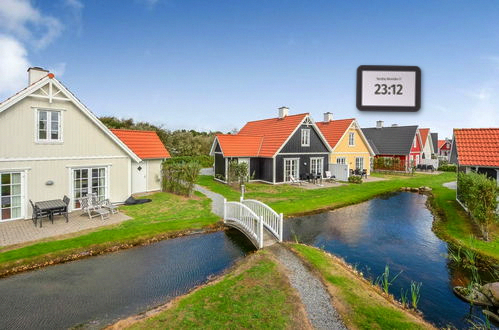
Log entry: T23:12
